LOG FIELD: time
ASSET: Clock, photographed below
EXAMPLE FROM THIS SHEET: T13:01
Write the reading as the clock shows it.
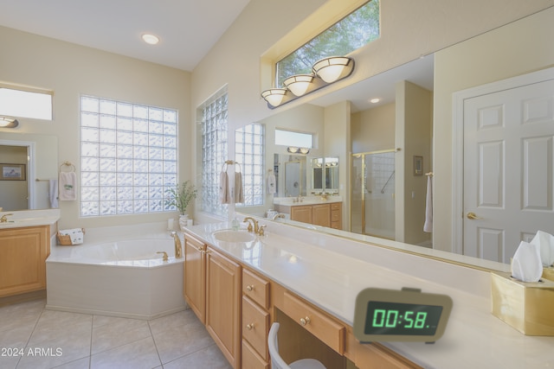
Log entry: T00:58
